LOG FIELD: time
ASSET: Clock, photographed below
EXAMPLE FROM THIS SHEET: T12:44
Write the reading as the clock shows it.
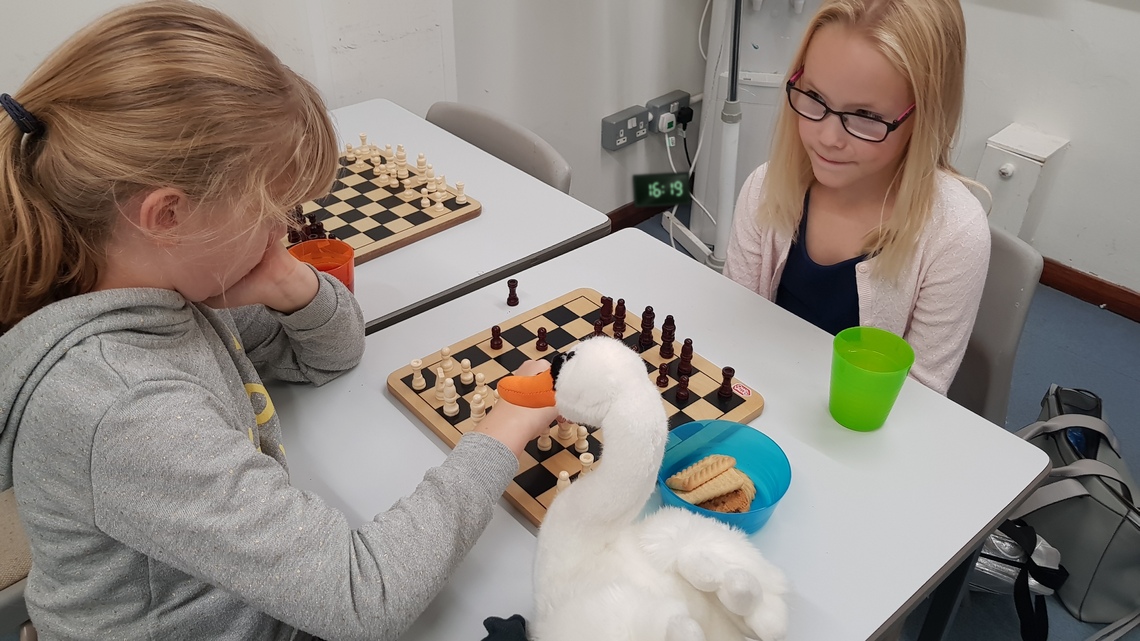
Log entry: T16:19
